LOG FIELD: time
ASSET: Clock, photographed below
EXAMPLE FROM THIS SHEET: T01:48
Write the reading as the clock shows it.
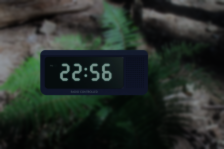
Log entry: T22:56
